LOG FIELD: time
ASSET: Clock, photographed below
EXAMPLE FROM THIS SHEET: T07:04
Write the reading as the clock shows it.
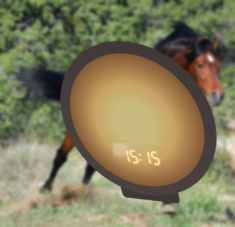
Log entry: T15:15
